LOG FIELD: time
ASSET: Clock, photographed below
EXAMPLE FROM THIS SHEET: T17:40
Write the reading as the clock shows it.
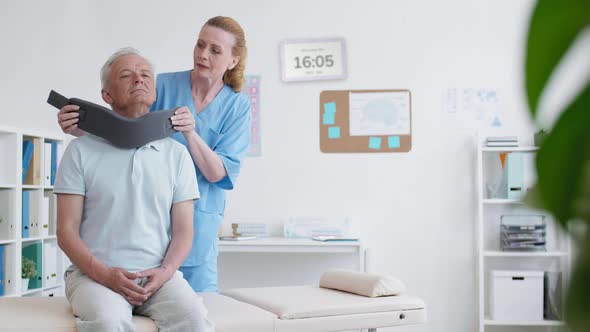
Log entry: T16:05
